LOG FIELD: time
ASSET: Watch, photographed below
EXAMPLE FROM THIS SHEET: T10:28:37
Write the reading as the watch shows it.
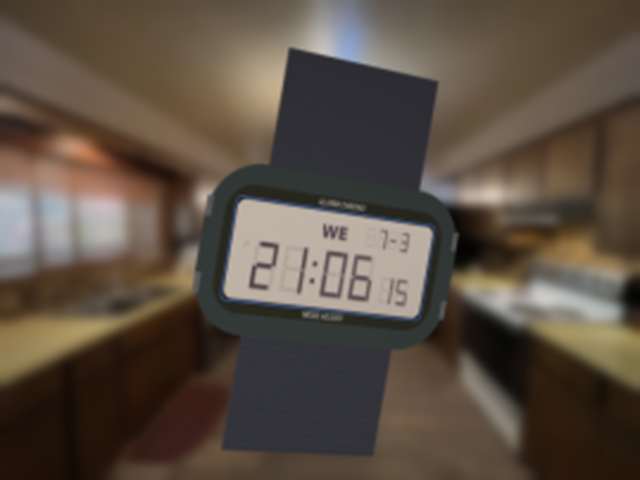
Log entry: T21:06:15
